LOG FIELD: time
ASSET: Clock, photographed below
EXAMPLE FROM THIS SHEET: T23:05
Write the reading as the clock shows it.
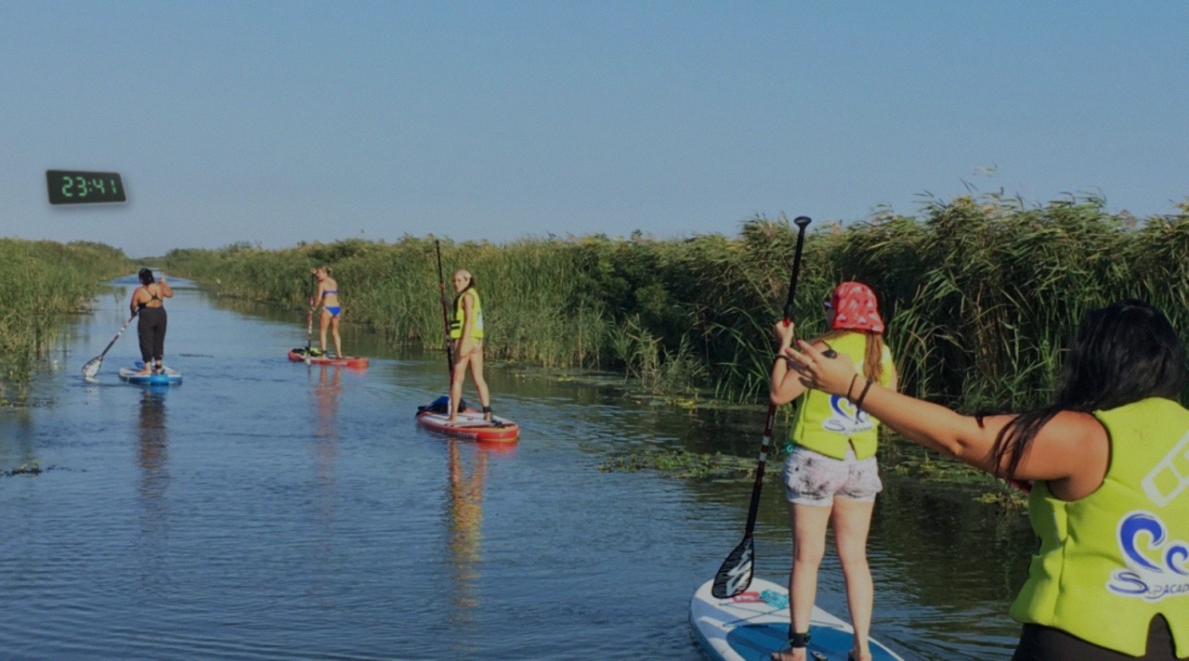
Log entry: T23:41
